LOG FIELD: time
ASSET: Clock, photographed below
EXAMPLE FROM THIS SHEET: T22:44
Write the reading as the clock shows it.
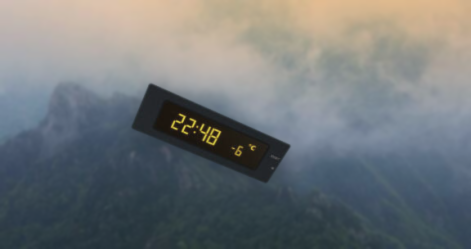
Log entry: T22:48
